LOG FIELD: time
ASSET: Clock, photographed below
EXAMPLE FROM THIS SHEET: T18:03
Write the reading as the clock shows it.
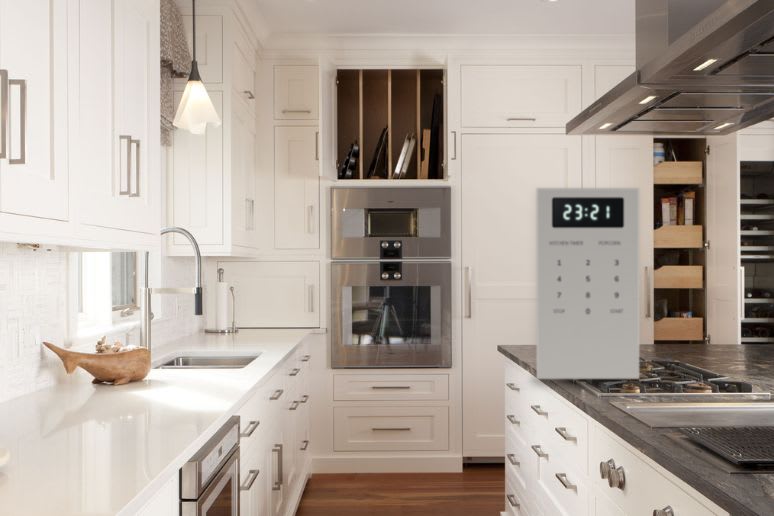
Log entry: T23:21
